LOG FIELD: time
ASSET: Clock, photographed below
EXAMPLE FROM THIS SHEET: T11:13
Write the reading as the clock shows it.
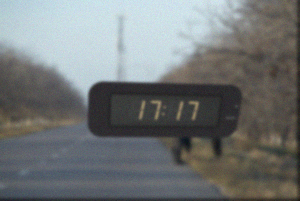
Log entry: T17:17
